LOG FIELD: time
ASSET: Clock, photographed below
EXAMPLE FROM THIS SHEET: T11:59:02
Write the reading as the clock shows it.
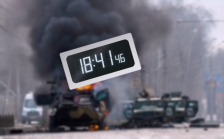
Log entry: T18:41:46
